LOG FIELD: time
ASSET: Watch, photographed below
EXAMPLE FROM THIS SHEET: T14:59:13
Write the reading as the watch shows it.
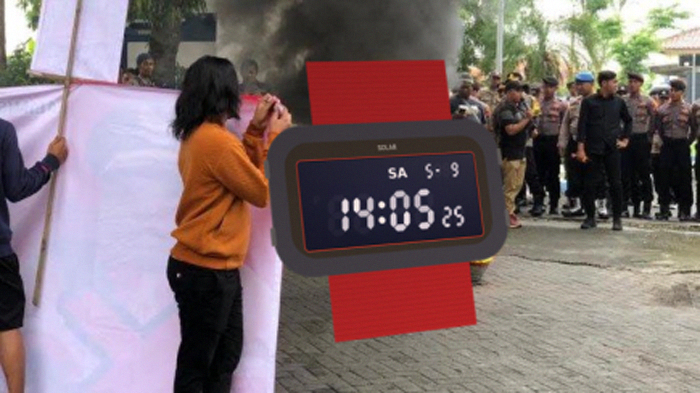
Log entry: T14:05:25
